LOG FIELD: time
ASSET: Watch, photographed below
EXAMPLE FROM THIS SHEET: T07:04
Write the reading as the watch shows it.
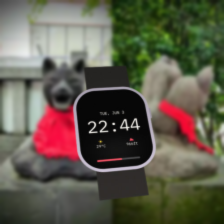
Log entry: T22:44
